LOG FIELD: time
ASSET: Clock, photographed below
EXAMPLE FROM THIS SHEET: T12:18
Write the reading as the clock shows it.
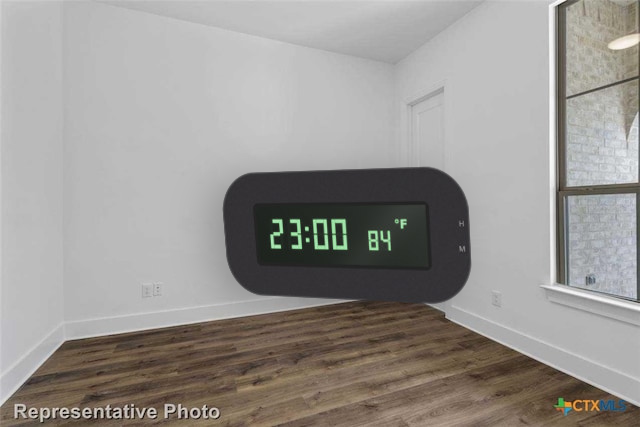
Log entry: T23:00
